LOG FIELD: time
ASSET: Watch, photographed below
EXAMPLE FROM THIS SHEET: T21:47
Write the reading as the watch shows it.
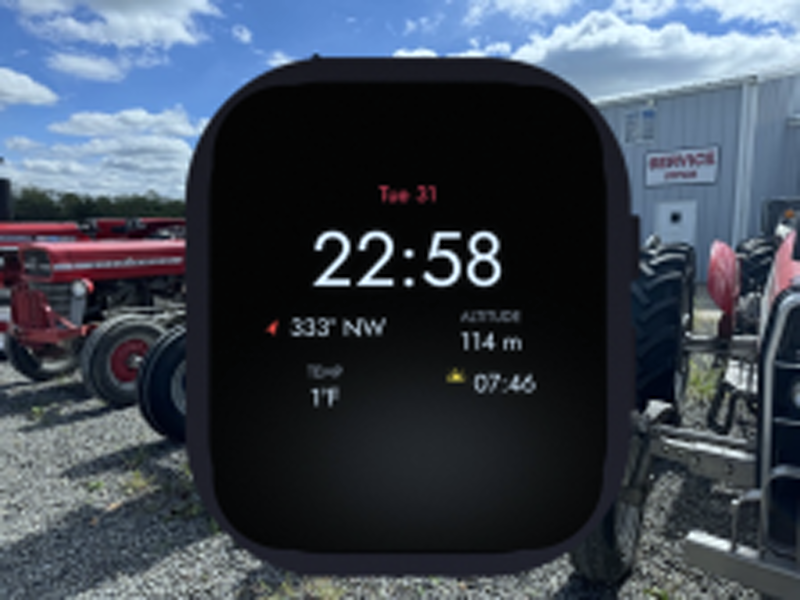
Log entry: T22:58
